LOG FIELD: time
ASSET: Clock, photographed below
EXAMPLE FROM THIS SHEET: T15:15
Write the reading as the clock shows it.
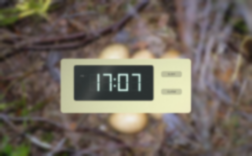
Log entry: T17:07
